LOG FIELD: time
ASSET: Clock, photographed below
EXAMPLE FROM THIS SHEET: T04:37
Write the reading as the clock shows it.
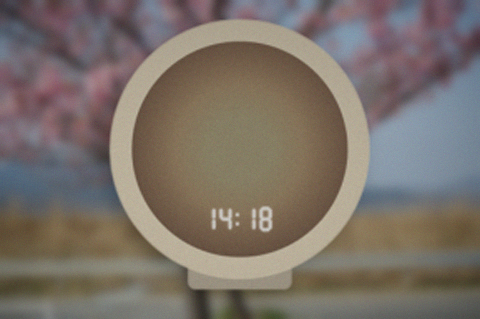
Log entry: T14:18
